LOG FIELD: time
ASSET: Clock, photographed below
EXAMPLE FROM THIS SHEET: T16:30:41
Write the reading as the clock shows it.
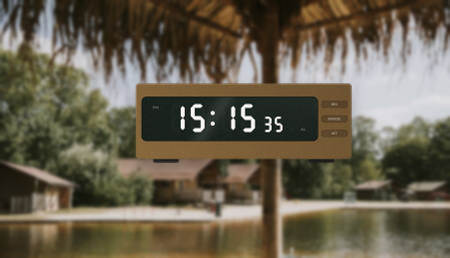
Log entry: T15:15:35
